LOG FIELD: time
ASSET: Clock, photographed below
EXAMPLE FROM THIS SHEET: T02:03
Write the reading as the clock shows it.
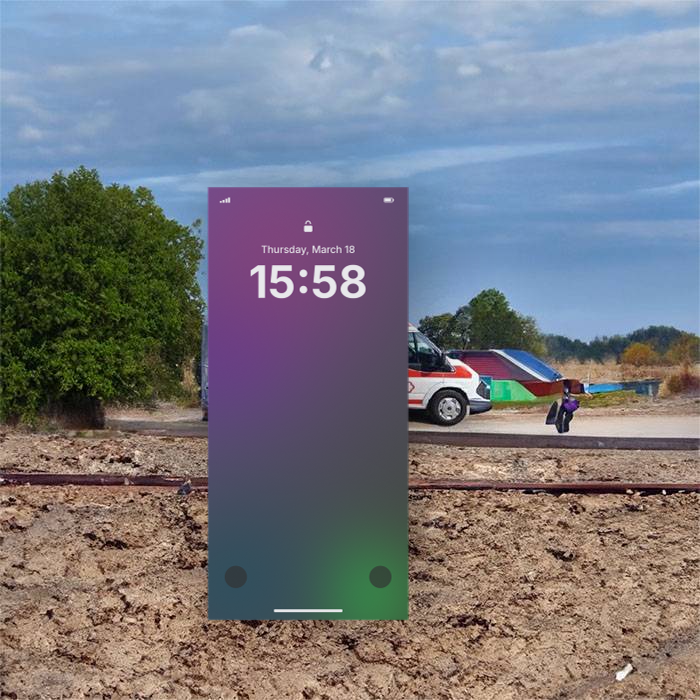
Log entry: T15:58
